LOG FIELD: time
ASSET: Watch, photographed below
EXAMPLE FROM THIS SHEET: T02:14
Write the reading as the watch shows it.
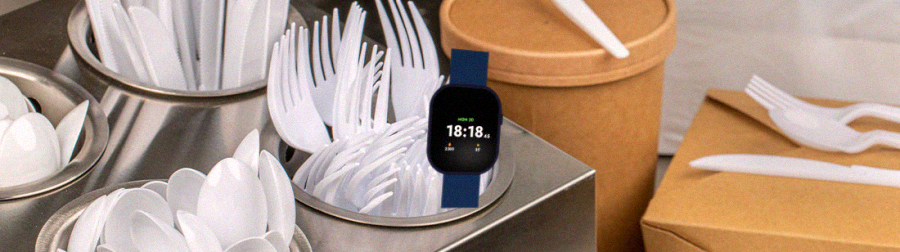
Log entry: T18:18
